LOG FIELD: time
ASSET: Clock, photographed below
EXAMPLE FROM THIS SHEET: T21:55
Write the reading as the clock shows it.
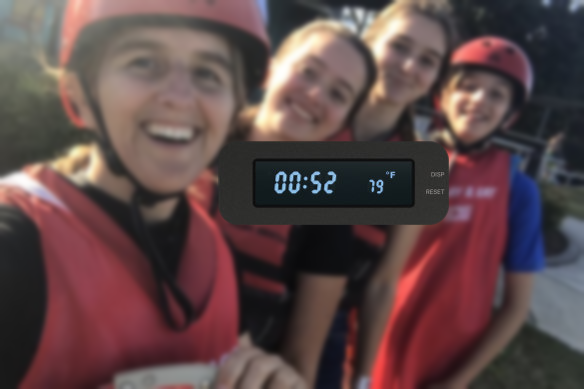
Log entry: T00:52
